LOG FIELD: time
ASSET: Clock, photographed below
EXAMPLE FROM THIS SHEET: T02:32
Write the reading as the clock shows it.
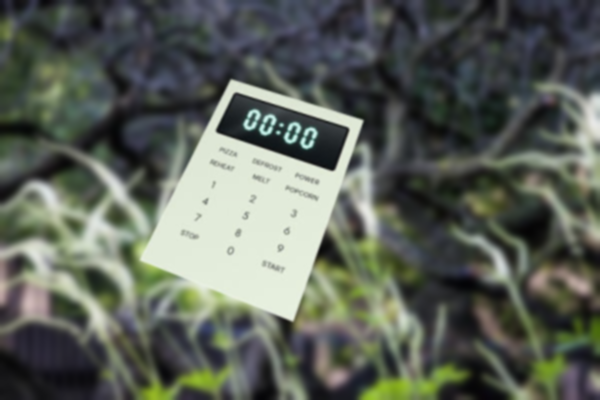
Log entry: T00:00
